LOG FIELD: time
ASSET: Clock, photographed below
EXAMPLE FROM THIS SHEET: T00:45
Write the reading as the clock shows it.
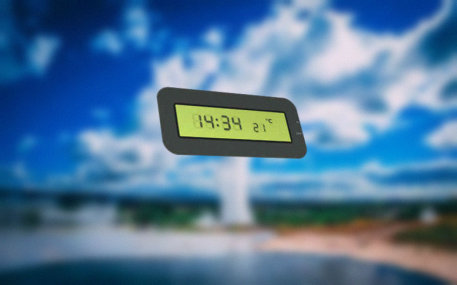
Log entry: T14:34
